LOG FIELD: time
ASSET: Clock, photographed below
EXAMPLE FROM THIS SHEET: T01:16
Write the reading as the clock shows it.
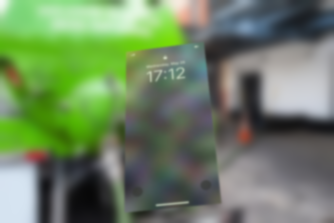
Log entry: T17:12
